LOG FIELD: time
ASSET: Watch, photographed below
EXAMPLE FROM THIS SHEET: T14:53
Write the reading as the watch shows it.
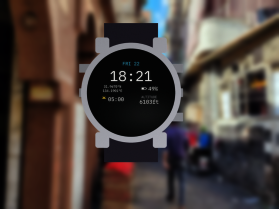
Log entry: T18:21
